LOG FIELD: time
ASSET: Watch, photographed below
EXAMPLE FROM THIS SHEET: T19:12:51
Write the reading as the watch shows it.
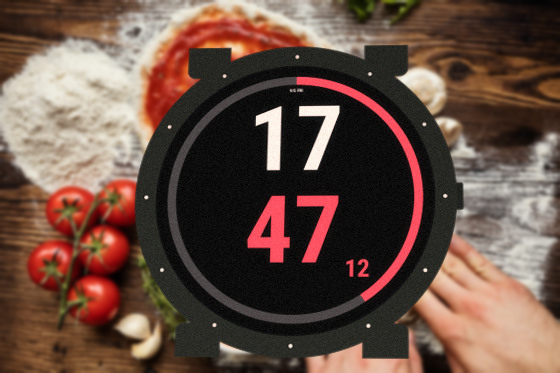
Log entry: T17:47:12
